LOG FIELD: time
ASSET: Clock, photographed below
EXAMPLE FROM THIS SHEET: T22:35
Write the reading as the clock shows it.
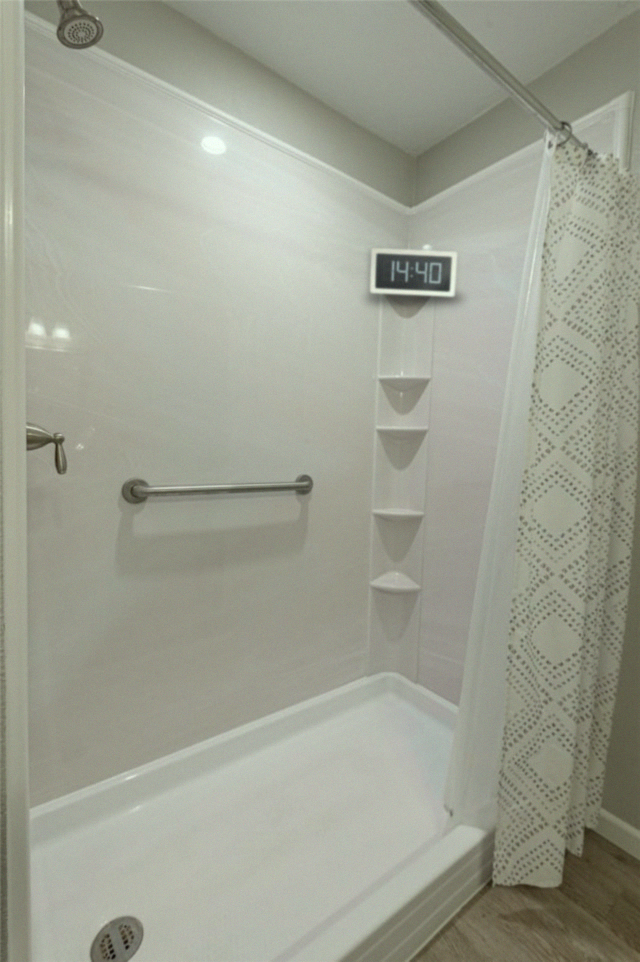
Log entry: T14:40
